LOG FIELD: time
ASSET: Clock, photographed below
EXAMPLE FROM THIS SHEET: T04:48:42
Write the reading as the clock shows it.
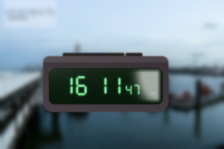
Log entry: T16:11:47
